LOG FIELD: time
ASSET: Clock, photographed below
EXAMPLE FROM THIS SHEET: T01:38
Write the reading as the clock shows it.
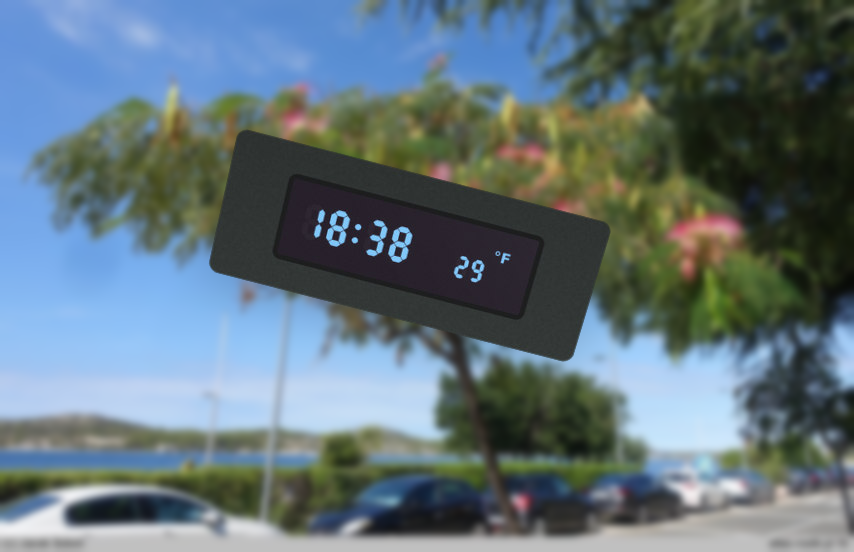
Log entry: T18:38
